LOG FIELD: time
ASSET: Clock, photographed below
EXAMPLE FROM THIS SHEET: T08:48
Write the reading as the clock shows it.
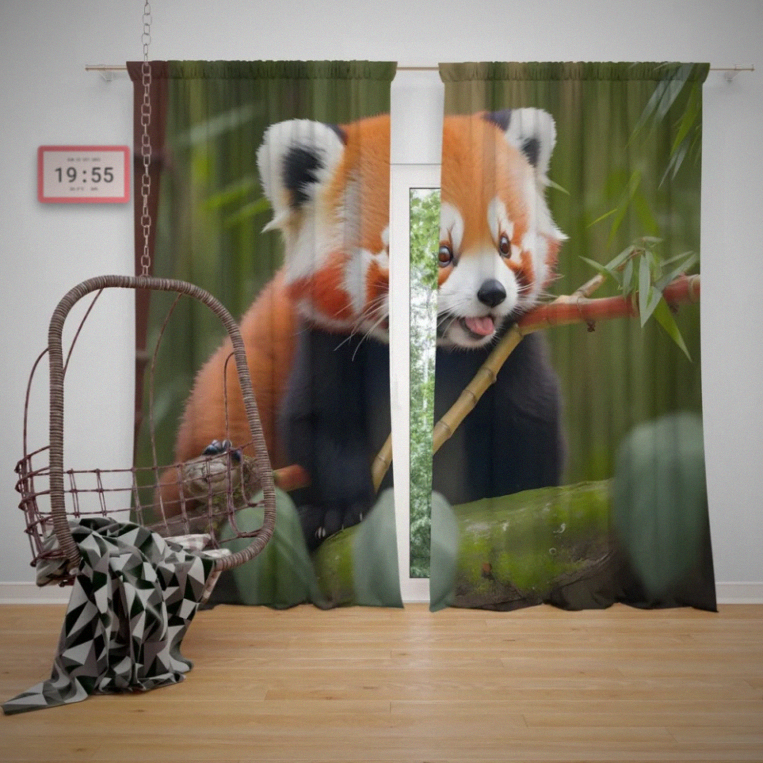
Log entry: T19:55
